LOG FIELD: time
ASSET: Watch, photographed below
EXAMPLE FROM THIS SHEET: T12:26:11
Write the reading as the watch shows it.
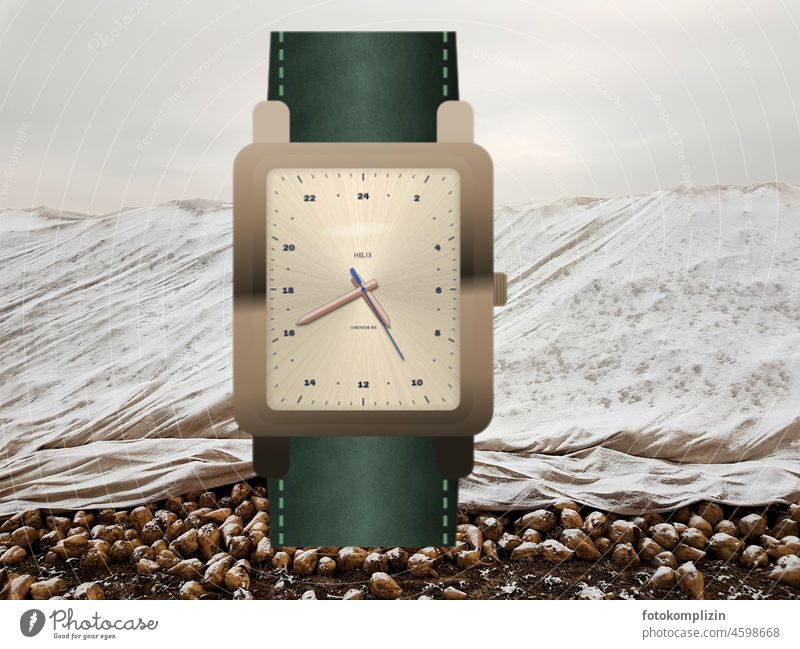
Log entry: T09:40:25
